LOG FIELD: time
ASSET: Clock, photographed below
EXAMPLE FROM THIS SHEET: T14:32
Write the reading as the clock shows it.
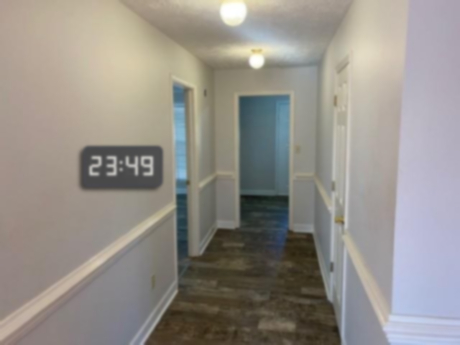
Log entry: T23:49
